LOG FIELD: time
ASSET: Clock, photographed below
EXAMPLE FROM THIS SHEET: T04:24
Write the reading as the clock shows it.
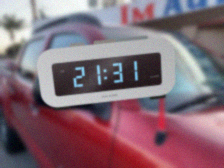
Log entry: T21:31
